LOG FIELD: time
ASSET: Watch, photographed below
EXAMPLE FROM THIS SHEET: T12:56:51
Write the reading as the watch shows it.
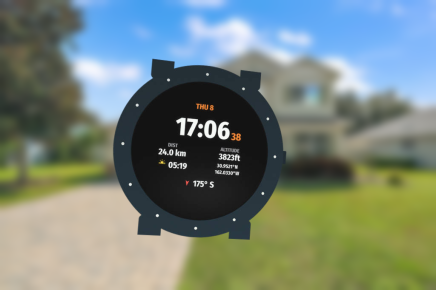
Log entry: T17:06:38
